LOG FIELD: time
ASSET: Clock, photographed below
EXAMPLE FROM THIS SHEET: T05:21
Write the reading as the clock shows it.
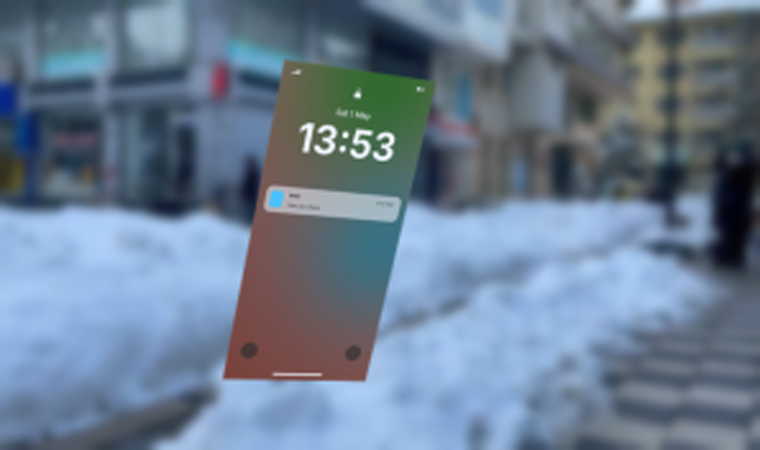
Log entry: T13:53
